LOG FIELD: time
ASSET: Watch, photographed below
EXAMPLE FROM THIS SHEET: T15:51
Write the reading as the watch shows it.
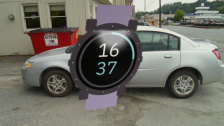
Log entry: T16:37
